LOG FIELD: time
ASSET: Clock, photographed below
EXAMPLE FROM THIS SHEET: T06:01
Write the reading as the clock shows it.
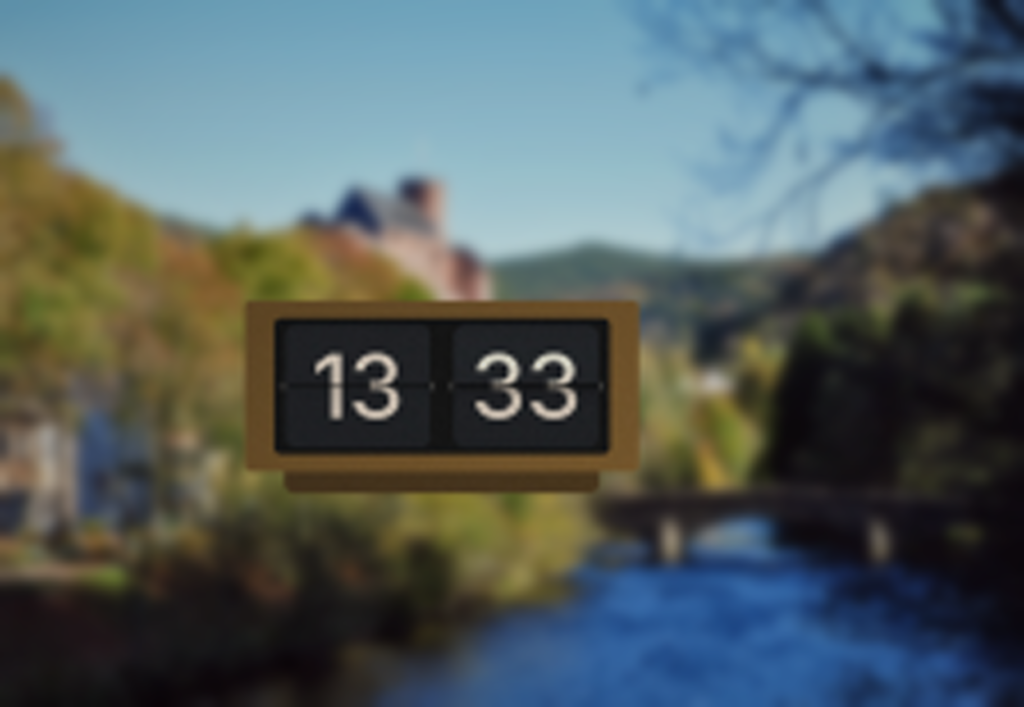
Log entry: T13:33
